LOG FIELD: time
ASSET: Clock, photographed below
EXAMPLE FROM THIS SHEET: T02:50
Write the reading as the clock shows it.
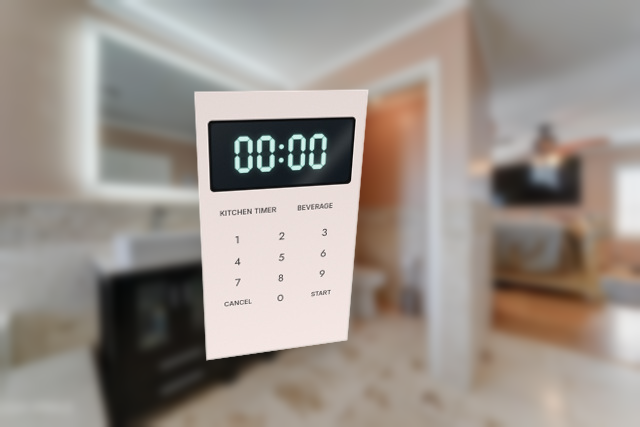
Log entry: T00:00
